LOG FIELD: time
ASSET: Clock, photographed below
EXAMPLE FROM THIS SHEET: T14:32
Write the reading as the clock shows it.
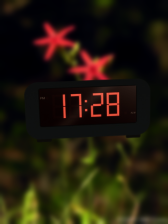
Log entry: T17:28
